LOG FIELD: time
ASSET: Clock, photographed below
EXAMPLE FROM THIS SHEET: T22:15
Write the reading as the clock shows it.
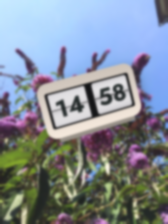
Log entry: T14:58
